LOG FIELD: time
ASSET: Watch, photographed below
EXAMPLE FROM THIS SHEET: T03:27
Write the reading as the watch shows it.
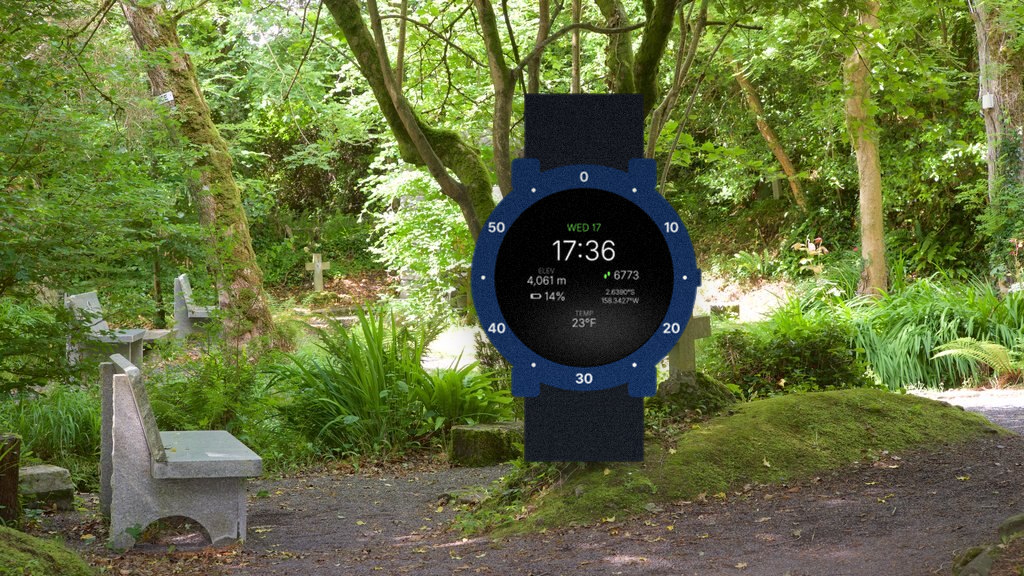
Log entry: T17:36
